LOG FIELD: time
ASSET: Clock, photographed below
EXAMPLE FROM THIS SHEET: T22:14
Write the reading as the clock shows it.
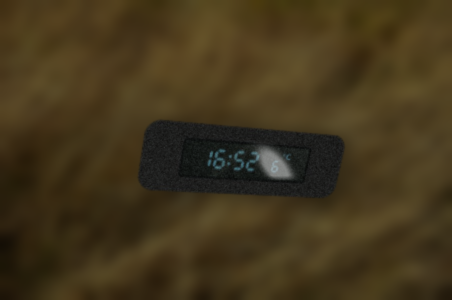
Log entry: T16:52
